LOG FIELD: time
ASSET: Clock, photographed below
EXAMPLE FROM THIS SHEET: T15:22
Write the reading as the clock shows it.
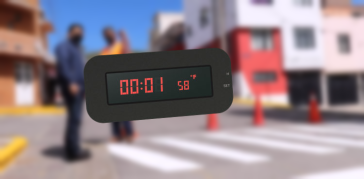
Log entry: T00:01
